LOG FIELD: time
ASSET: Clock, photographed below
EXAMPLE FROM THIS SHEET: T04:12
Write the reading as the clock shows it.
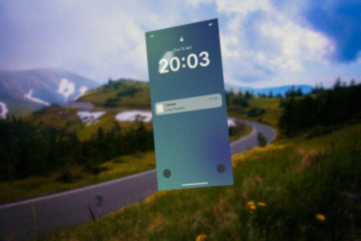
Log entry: T20:03
